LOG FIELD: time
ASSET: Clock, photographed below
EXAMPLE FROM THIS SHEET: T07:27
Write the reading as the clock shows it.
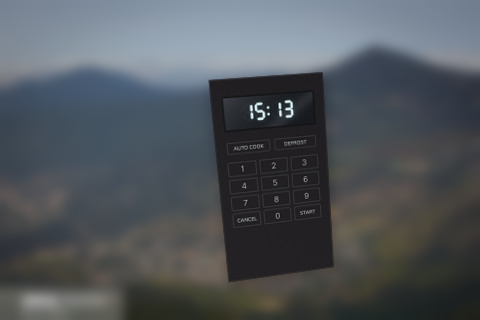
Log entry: T15:13
